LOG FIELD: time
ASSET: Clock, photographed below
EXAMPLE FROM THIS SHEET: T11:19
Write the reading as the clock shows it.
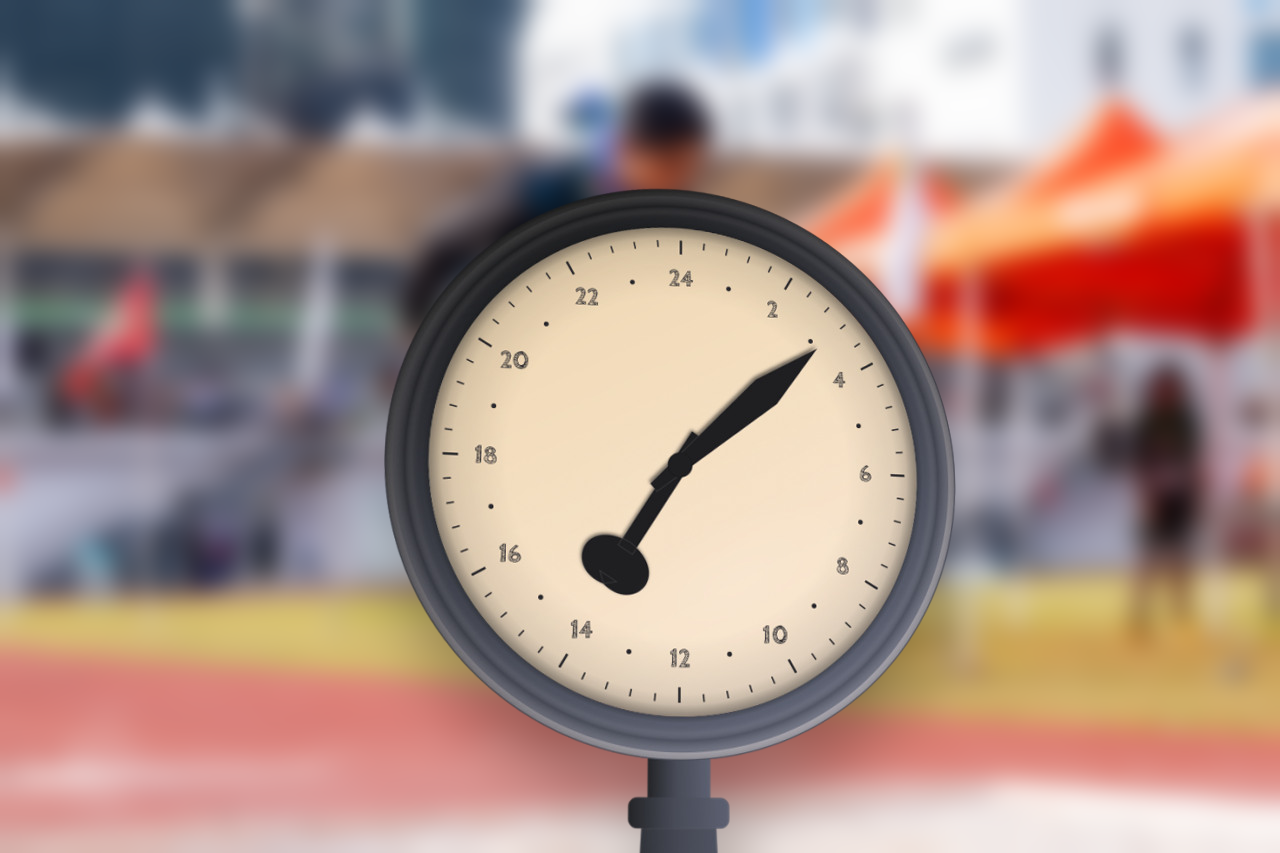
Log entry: T14:08
